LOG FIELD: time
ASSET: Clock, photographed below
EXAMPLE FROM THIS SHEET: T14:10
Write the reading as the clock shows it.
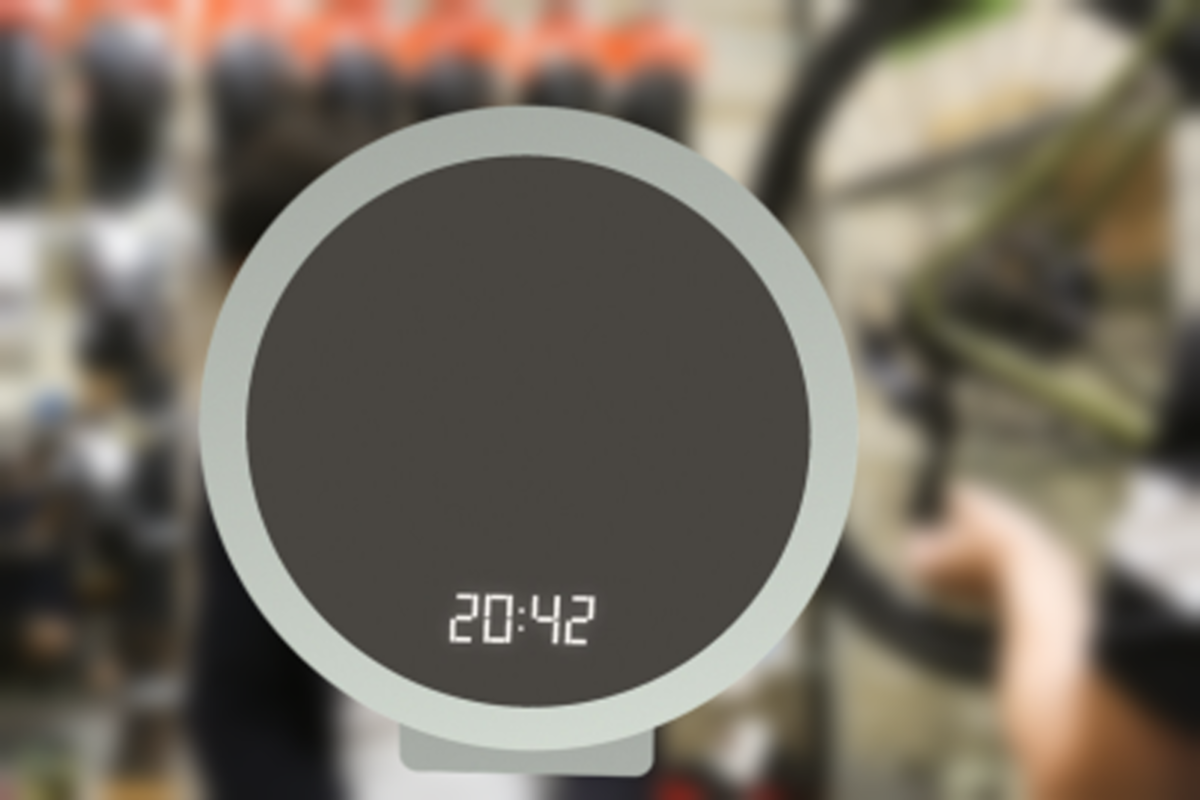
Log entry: T20:42
